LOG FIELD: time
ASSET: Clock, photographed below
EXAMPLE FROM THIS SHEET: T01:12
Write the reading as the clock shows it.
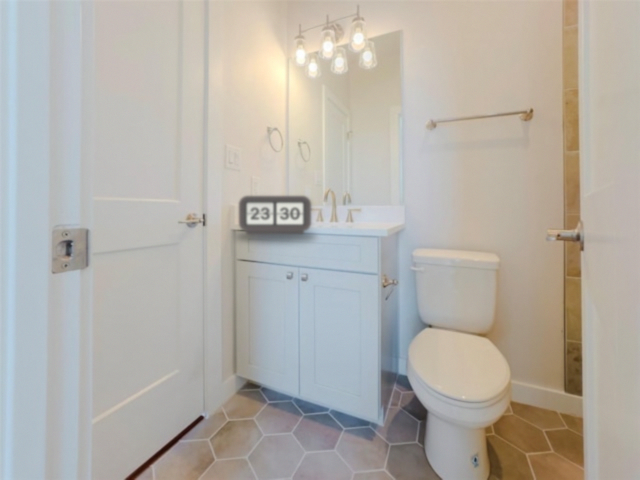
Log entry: T23:30
